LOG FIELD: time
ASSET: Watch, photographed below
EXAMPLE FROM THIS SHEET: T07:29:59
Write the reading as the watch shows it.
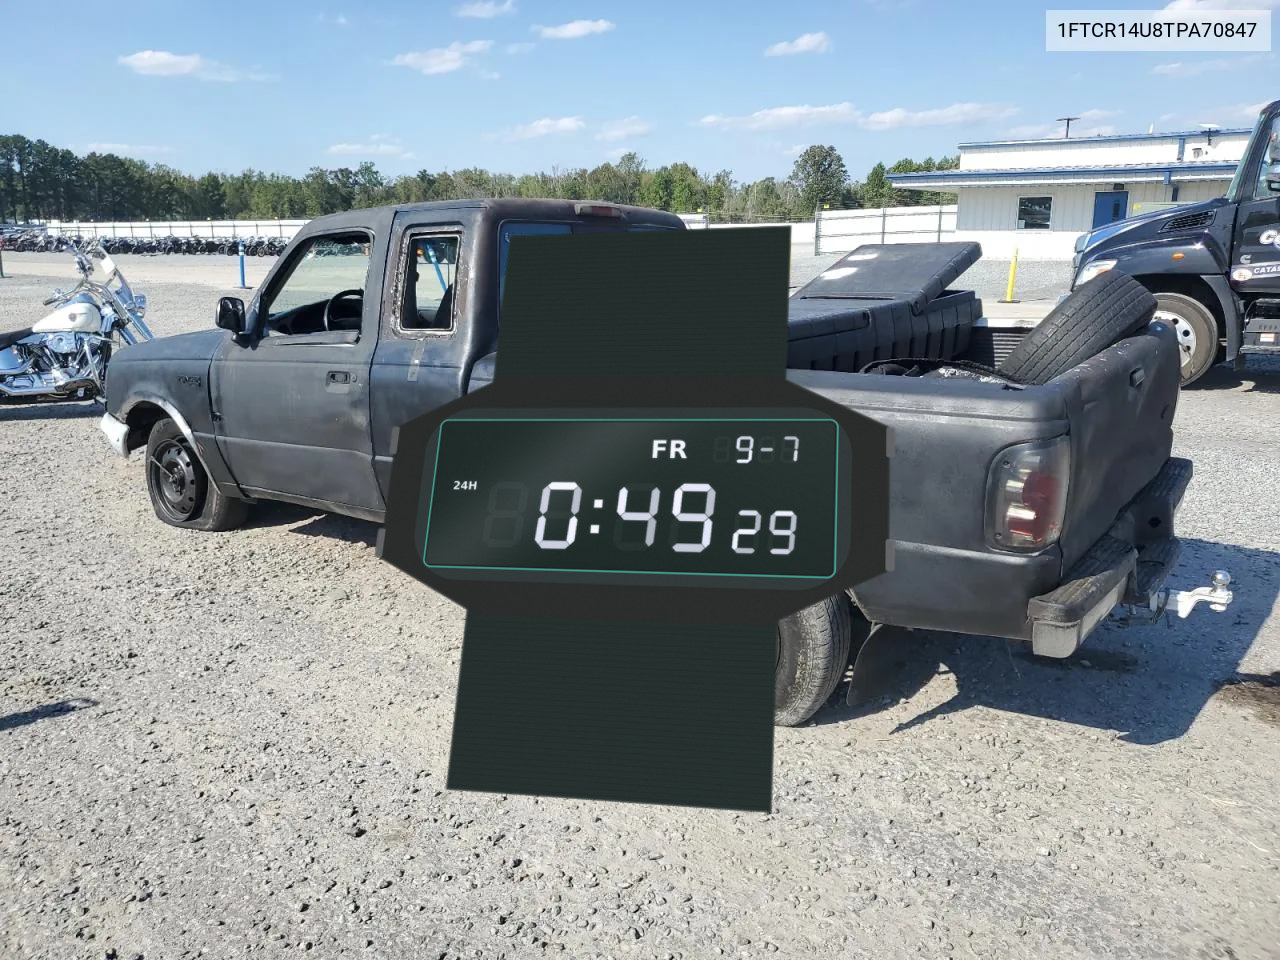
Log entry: T00:49:29
